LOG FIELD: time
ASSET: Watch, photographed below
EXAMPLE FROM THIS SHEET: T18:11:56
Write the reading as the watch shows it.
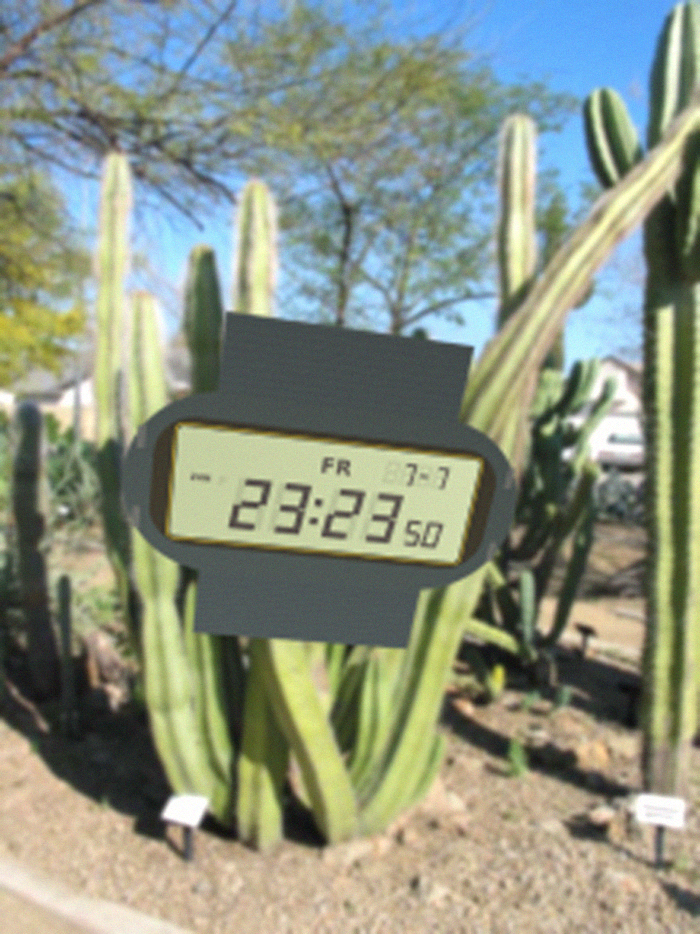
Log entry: T23:23:50
